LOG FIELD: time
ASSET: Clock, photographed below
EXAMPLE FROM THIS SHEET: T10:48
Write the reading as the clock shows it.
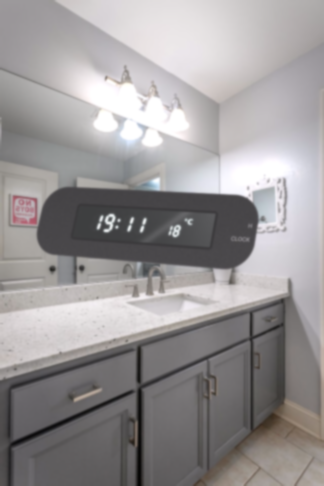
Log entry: T19:11
